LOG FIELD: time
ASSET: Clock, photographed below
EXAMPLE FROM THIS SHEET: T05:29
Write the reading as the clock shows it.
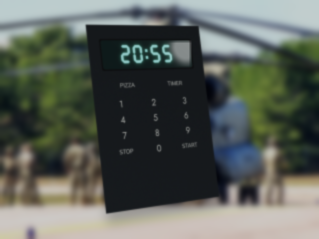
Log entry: T20:55
